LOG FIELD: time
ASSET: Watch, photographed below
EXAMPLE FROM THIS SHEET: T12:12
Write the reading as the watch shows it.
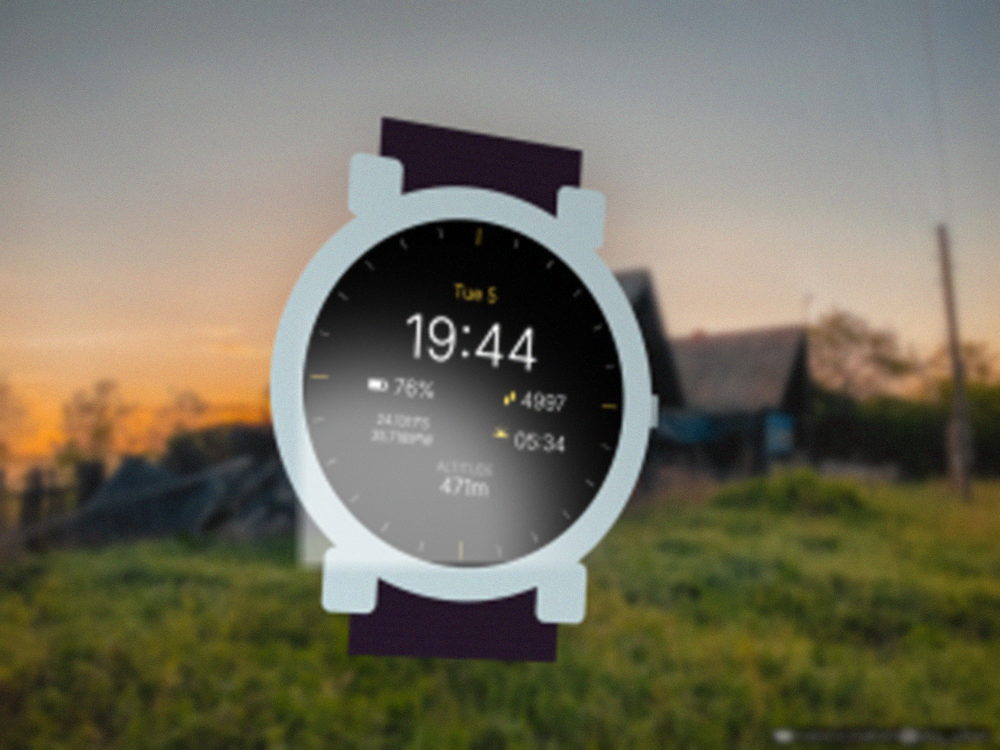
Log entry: T19:44
